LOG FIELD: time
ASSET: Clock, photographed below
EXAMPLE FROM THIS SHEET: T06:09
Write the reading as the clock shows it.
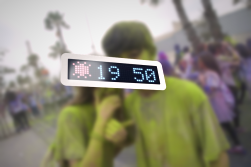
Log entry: T19:50
